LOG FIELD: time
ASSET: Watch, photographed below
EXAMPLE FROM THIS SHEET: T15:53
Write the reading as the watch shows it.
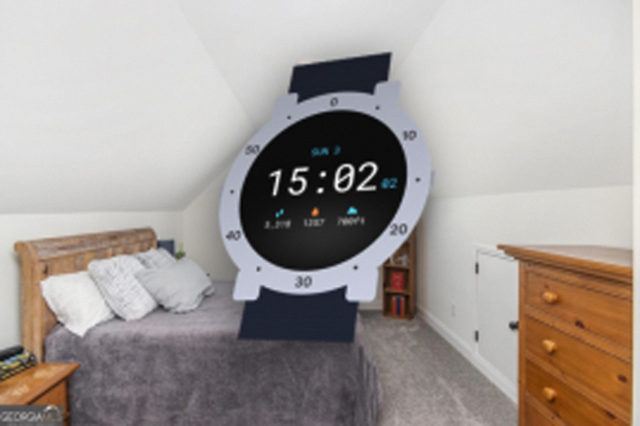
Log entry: T15:02
